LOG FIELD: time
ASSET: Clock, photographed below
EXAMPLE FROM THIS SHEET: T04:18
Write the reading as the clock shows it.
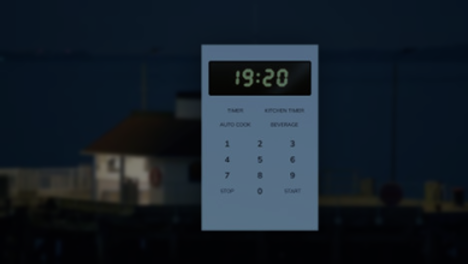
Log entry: T19:20
